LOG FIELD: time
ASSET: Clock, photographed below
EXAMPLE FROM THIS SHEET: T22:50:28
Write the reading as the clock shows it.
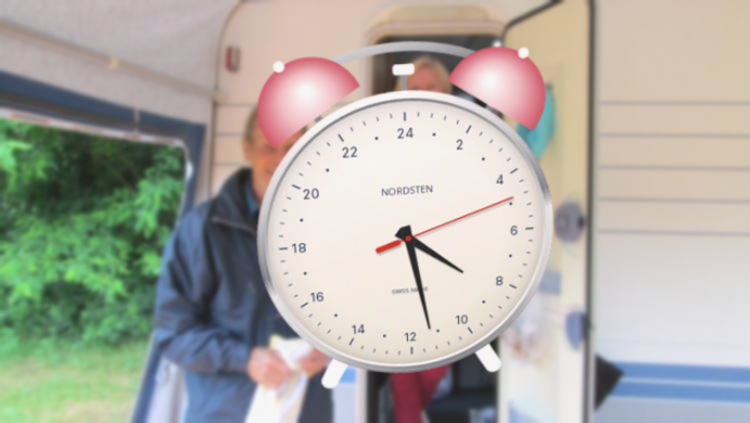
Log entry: T08:28:12
